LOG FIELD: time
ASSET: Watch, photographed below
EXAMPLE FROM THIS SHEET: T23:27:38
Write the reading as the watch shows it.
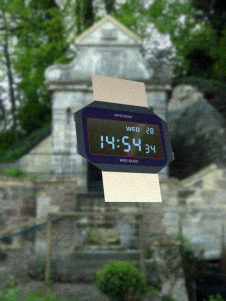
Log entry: T14:54:34
